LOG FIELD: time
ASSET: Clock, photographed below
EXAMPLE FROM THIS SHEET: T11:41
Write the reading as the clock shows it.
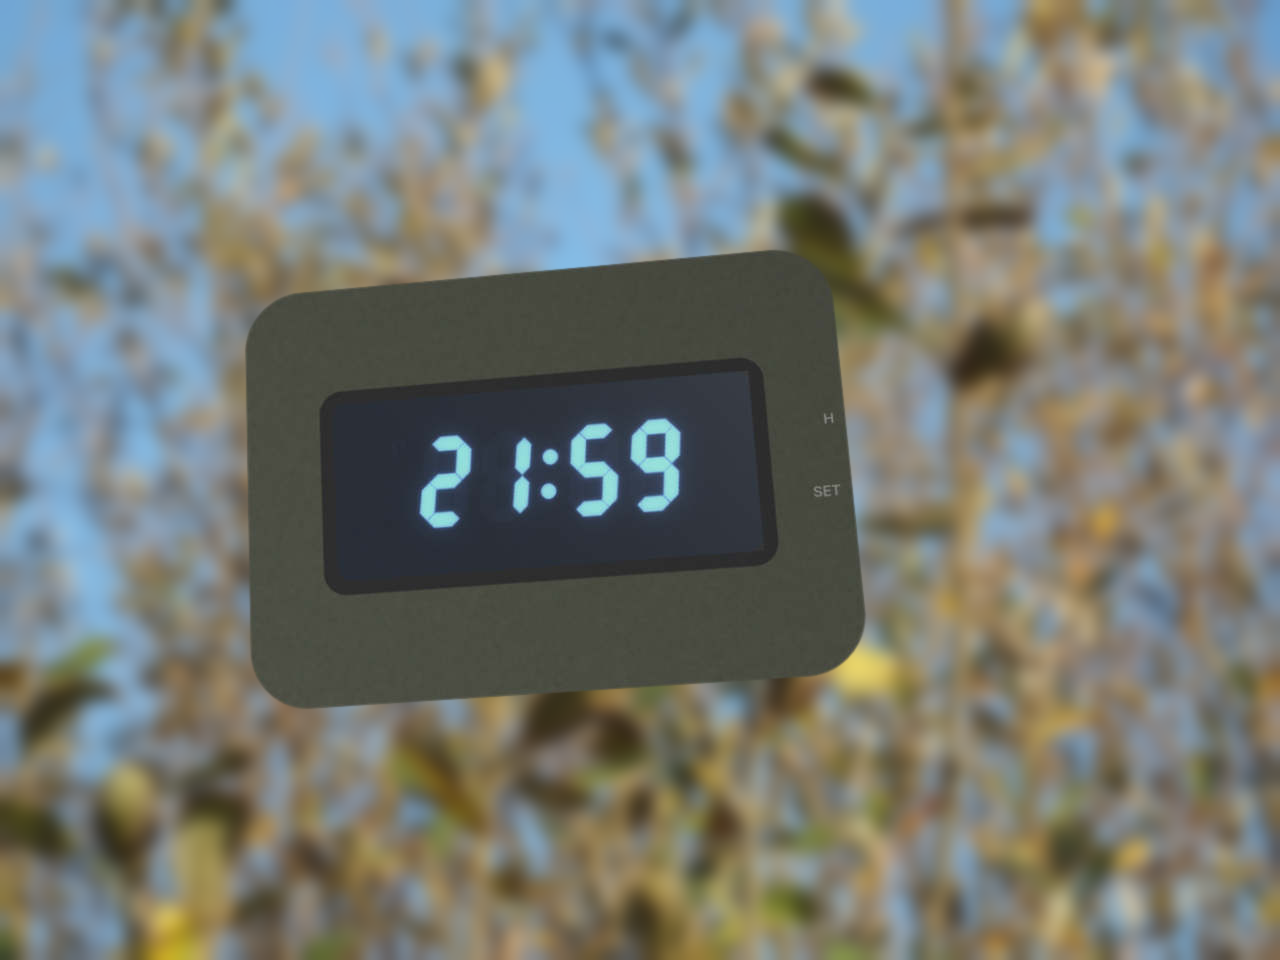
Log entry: T21:59
